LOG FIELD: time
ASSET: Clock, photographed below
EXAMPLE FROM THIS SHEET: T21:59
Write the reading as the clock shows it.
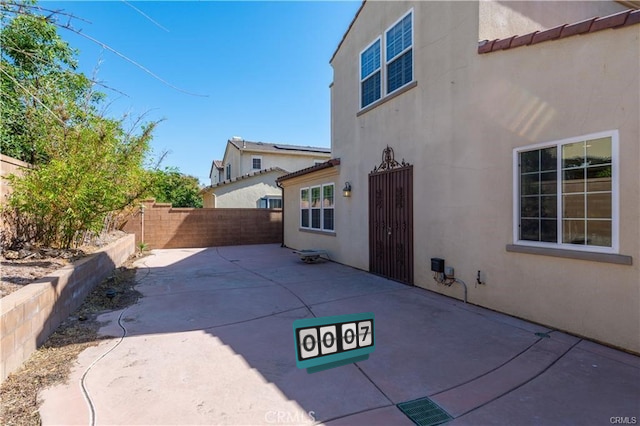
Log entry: T00:07
